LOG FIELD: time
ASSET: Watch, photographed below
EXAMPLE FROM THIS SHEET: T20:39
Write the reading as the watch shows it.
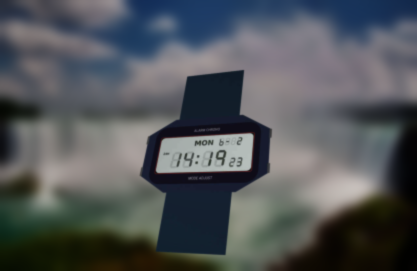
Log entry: T14:19
